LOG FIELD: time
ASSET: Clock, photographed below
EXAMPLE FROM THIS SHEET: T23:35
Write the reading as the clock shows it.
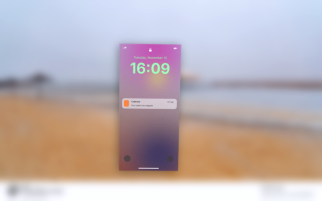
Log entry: T16:09
